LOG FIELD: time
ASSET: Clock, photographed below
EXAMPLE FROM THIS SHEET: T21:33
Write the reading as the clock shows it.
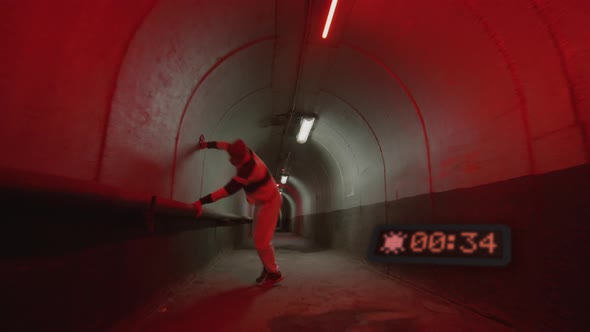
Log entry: T00:34
